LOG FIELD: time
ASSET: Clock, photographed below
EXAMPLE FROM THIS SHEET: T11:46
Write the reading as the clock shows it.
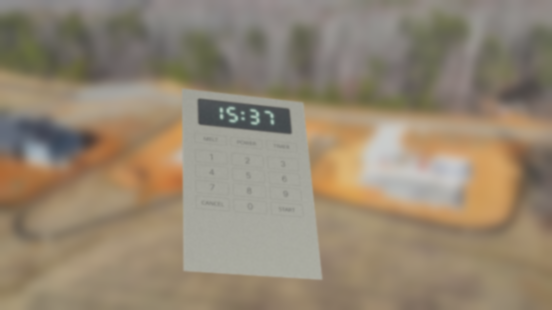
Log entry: T15:37
